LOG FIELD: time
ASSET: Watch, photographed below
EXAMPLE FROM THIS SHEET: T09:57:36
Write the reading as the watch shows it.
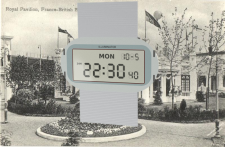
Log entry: T22:30:40
